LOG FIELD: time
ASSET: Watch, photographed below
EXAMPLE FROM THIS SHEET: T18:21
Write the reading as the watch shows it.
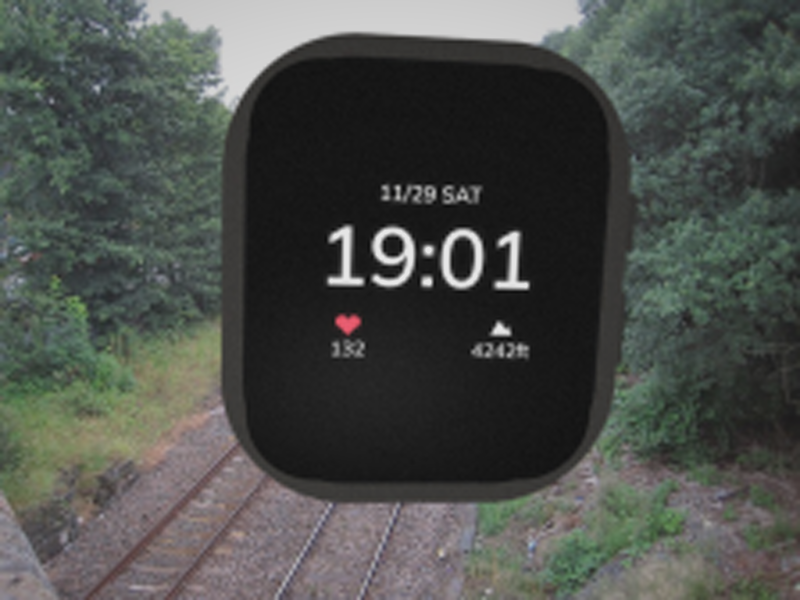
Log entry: T19:01
